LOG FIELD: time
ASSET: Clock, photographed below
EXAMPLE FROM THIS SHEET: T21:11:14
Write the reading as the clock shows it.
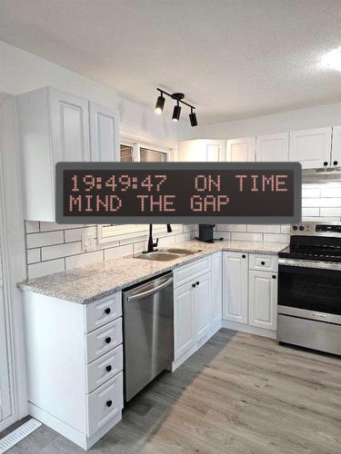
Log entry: T19:49:47
